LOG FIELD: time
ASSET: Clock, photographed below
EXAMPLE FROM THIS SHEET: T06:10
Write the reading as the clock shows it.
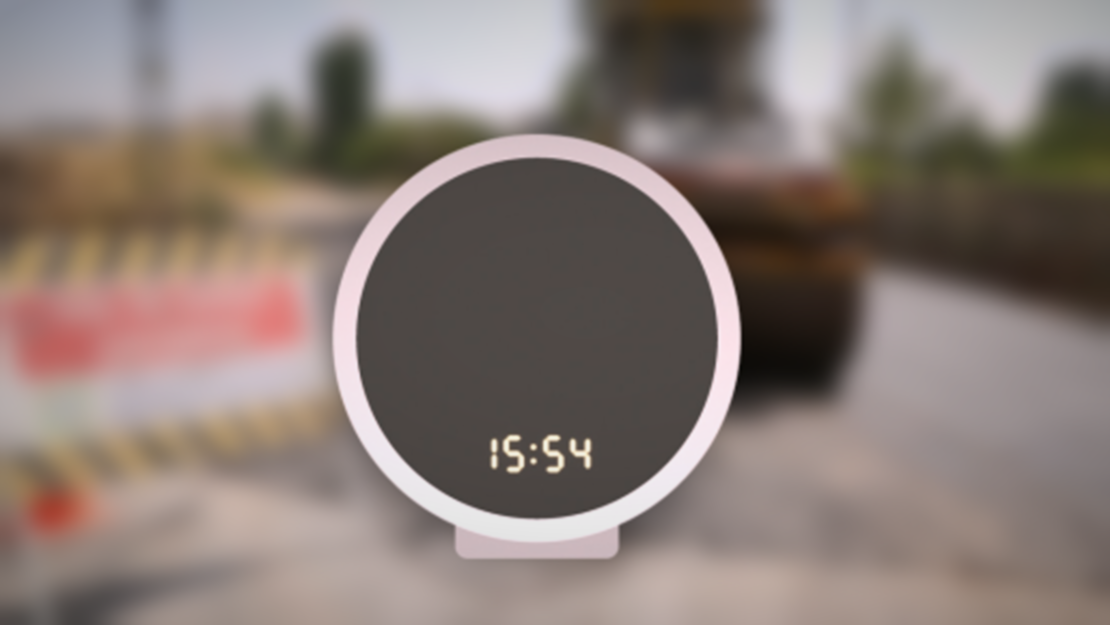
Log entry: T15:54
